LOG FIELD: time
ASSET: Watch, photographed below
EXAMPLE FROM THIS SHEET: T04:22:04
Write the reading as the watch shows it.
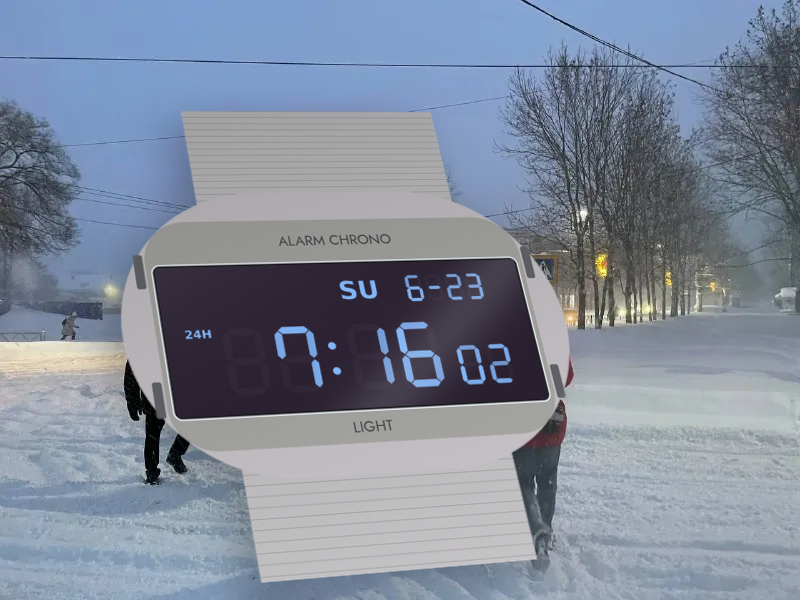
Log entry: T07:16:02
